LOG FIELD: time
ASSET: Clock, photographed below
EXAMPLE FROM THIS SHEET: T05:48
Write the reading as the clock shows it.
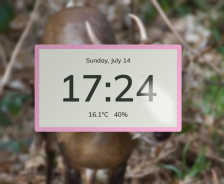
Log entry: T17:24
